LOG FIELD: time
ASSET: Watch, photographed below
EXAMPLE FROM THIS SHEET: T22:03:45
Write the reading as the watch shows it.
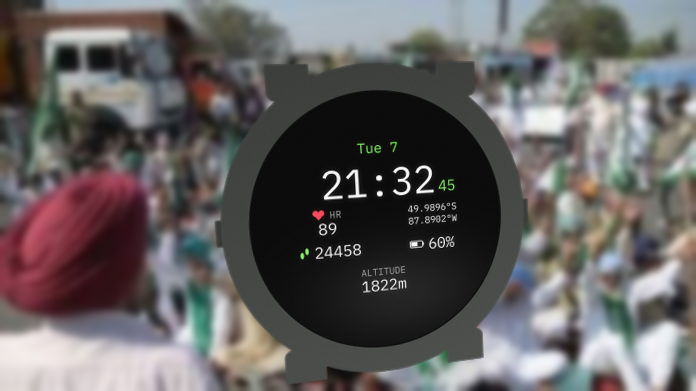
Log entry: T21:32:45
